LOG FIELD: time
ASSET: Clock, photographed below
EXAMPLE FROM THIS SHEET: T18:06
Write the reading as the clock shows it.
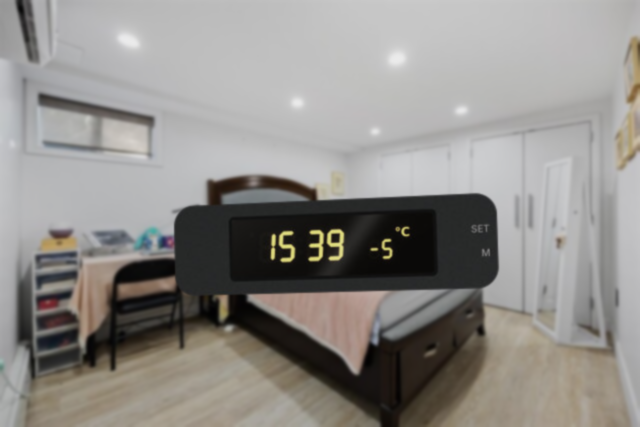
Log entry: T15:39
